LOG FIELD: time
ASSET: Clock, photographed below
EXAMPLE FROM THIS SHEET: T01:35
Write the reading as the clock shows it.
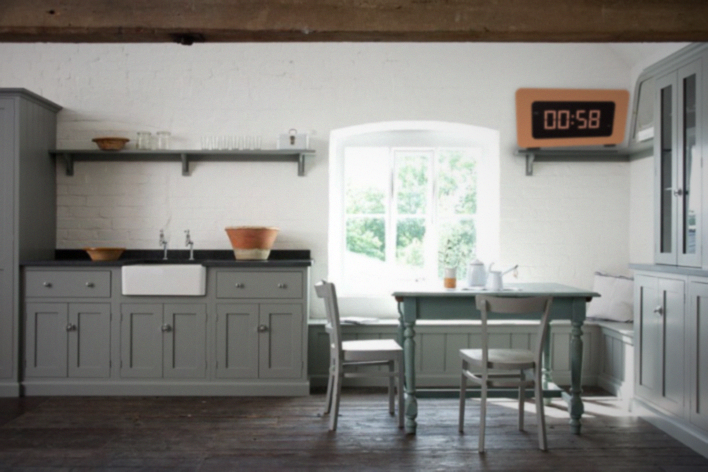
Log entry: T00:58
